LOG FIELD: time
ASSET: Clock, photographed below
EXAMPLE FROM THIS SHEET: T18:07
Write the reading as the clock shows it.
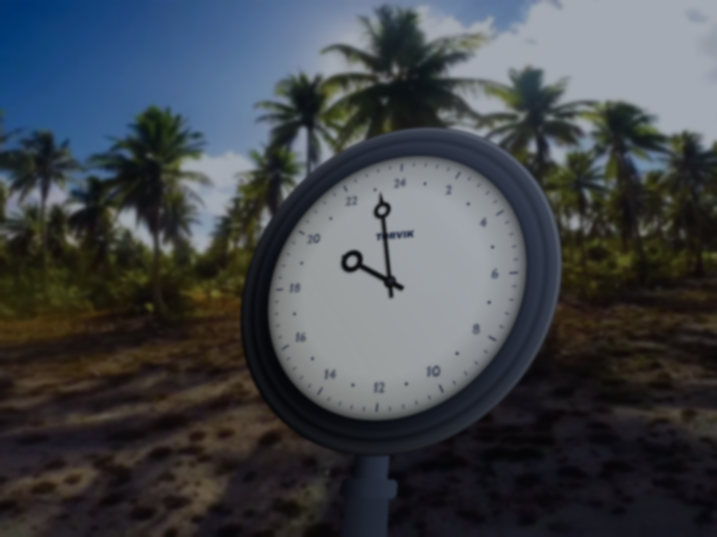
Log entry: T19:58
